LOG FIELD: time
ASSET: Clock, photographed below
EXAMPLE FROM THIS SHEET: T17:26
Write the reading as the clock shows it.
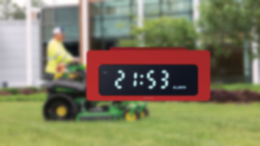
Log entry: T21:53
